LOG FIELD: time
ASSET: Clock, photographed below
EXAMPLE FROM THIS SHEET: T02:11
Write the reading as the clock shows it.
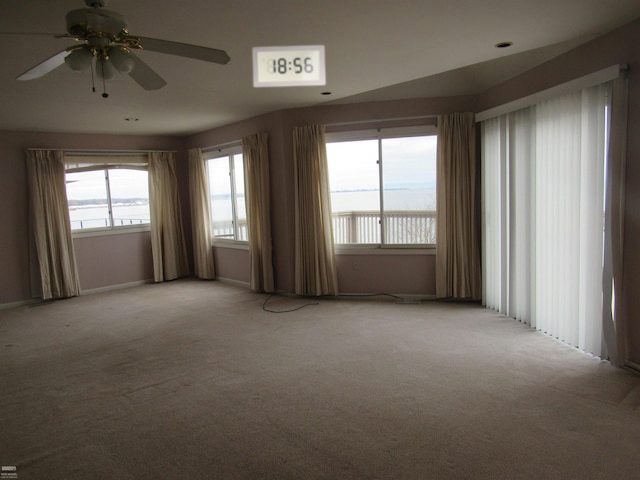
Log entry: T18:56
